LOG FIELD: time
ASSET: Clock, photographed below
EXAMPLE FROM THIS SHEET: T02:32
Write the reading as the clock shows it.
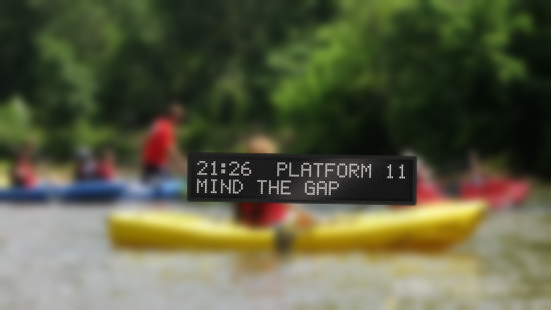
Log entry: T21:26
